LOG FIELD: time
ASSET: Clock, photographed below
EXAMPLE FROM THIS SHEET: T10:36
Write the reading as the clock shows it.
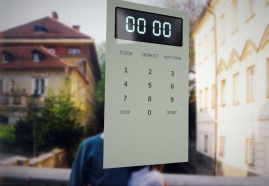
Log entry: T00:00
